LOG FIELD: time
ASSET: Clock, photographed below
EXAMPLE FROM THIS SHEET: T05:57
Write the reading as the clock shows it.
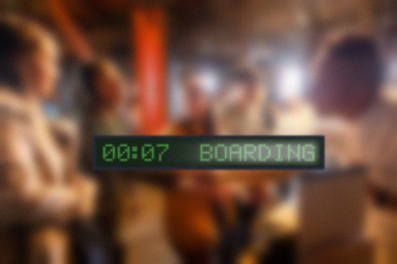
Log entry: T00:07
